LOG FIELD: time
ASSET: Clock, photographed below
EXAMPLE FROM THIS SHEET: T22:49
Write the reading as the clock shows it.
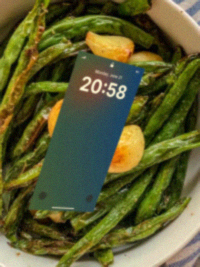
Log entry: T20:58
